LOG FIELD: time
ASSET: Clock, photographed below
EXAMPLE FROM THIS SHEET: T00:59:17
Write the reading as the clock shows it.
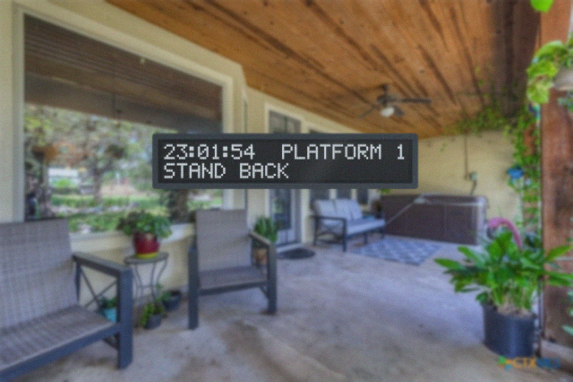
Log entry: T23:01:54
